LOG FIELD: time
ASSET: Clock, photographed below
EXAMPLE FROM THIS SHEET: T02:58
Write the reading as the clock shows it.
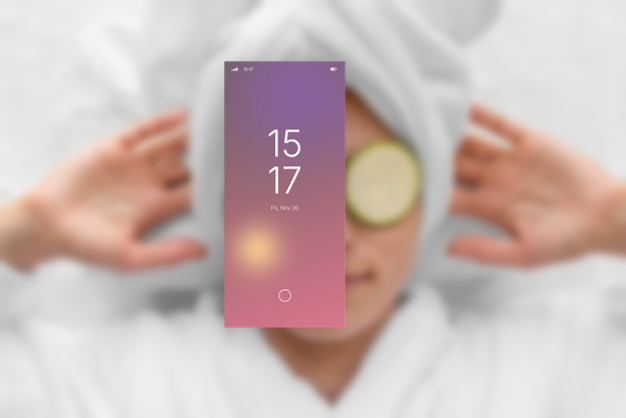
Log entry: T15:17
